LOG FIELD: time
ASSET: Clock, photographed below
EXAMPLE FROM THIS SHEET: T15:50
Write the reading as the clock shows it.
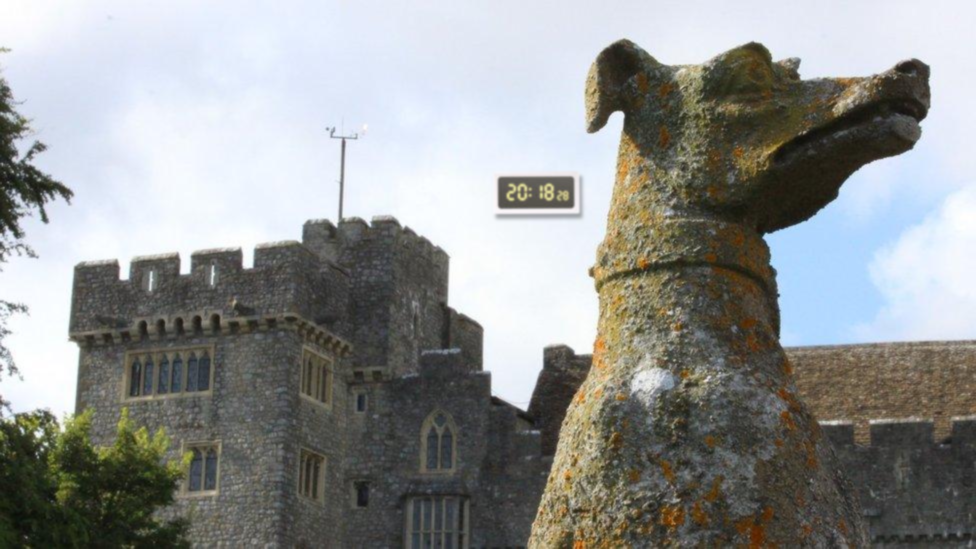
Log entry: T20:18
